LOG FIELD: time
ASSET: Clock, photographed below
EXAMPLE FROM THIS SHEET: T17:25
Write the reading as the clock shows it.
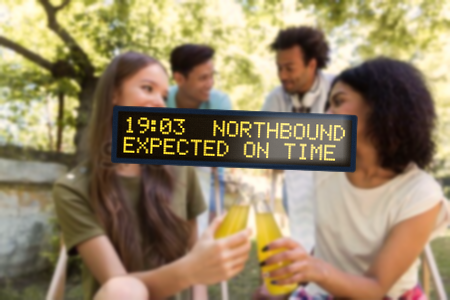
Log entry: T19:03
